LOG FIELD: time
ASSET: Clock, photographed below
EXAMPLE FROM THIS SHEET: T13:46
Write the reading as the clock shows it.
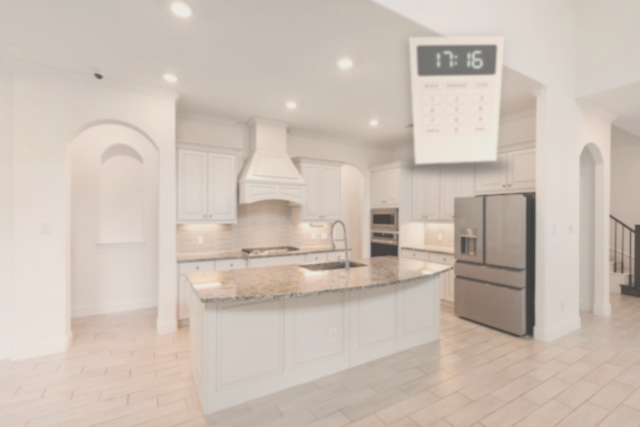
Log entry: T17:16
